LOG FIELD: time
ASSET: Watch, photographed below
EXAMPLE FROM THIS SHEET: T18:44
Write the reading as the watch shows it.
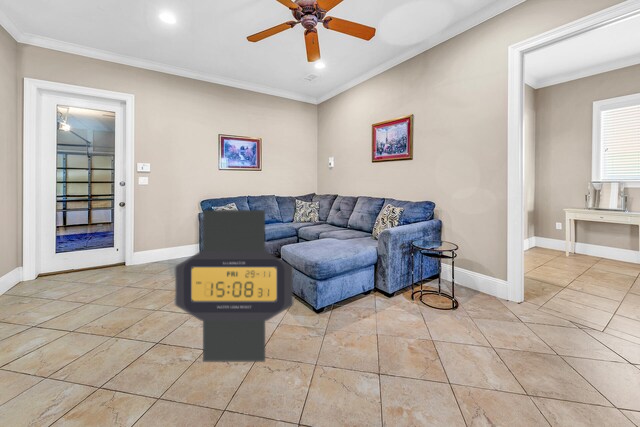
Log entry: T15:08
